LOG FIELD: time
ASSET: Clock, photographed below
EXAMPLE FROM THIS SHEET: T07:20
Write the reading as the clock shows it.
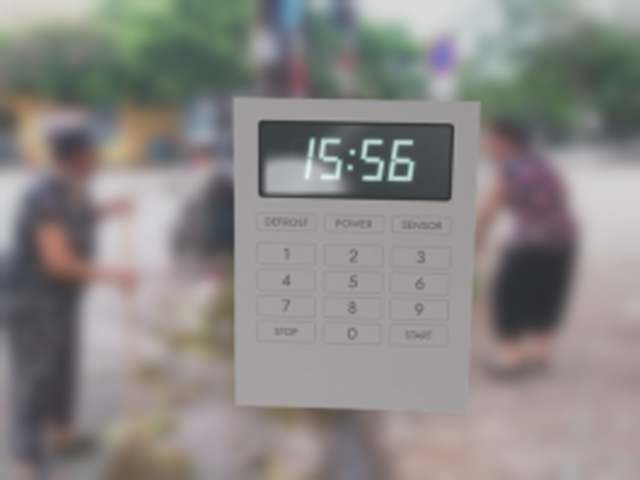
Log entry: T15:56
